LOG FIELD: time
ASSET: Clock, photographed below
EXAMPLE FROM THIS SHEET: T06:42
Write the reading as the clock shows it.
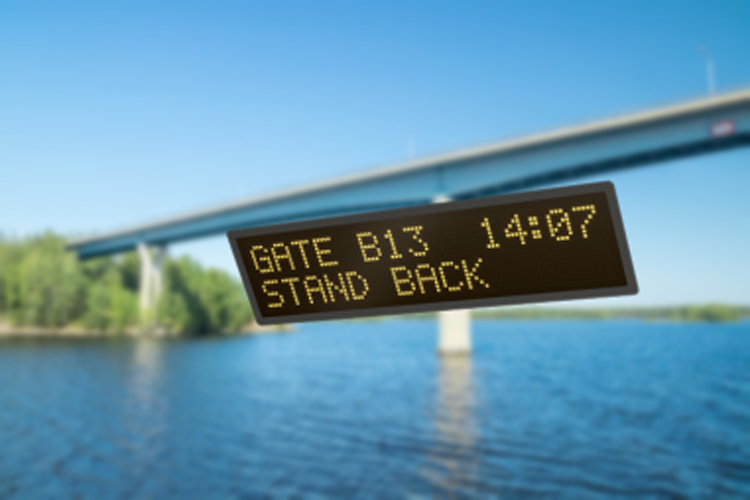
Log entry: T14:07
